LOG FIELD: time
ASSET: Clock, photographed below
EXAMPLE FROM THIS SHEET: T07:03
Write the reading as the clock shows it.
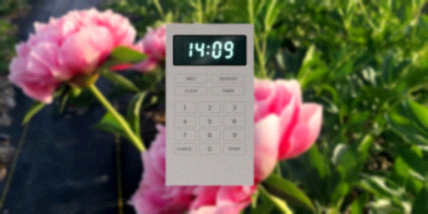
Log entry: T14:09
